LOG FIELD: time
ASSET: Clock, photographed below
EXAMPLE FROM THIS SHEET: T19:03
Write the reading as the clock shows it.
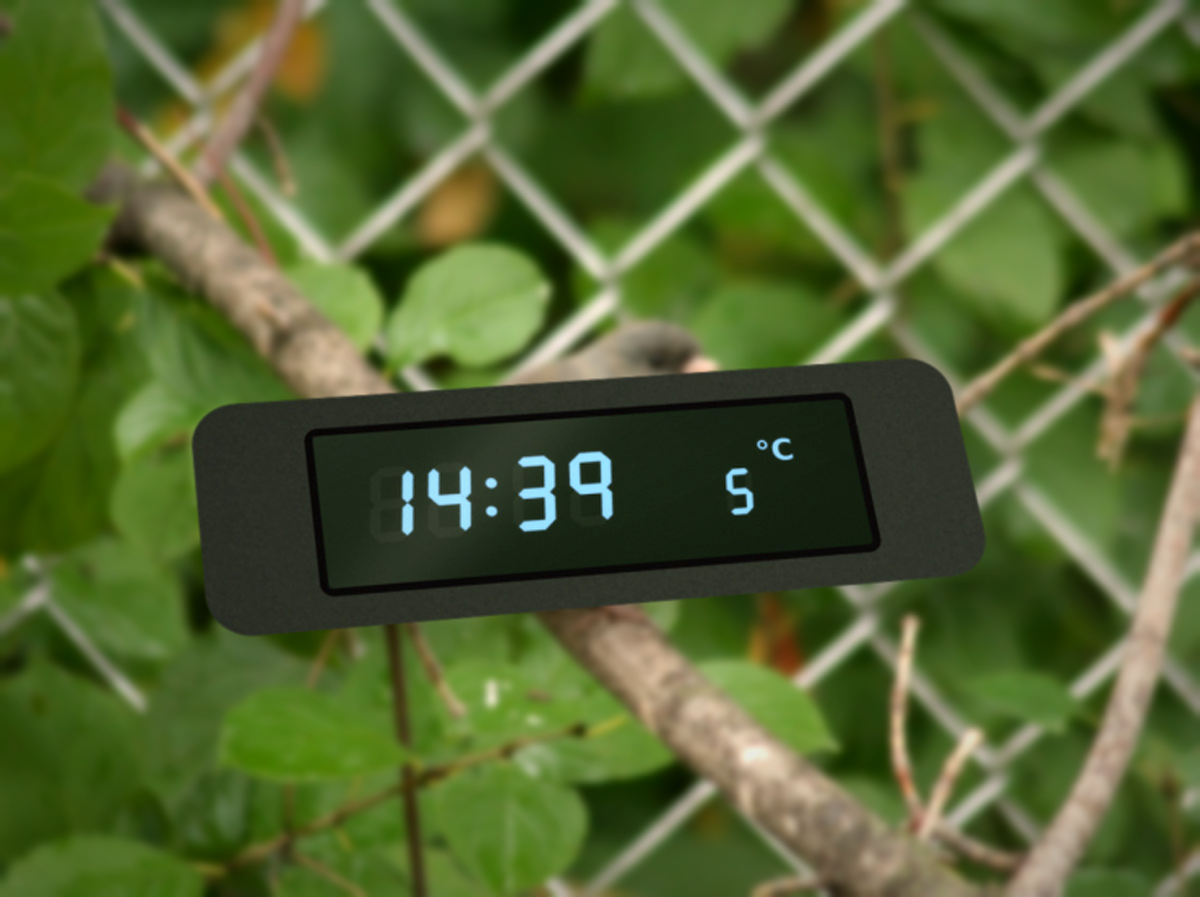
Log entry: T14:39
